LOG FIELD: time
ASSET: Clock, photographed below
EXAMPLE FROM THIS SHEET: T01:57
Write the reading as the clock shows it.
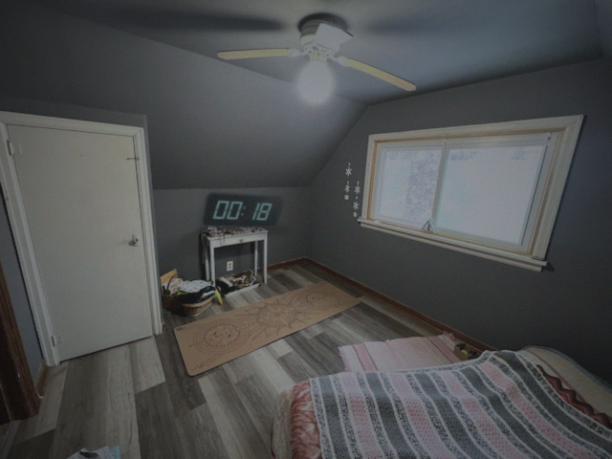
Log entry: T00:18
